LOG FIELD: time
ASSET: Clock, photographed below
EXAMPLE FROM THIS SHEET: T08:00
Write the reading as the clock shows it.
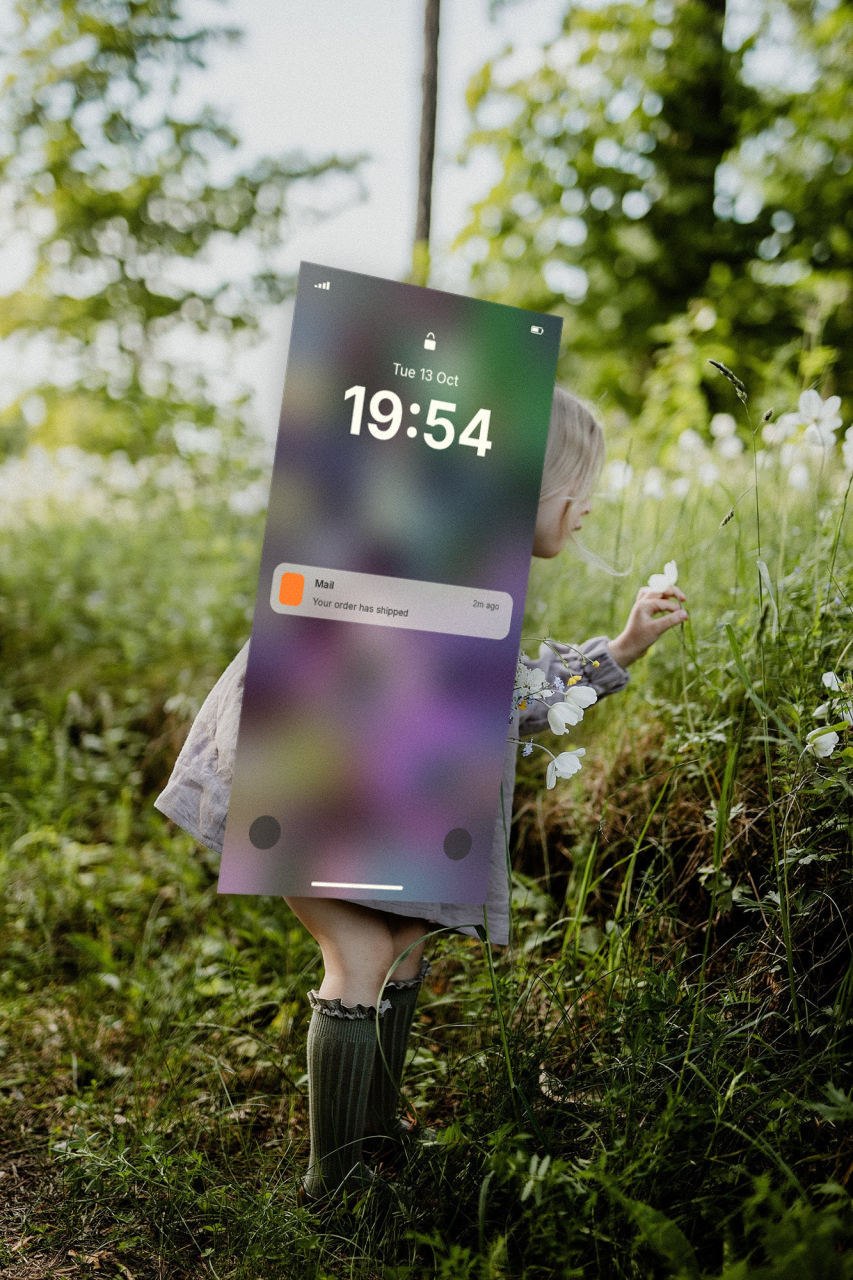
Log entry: T19:54
